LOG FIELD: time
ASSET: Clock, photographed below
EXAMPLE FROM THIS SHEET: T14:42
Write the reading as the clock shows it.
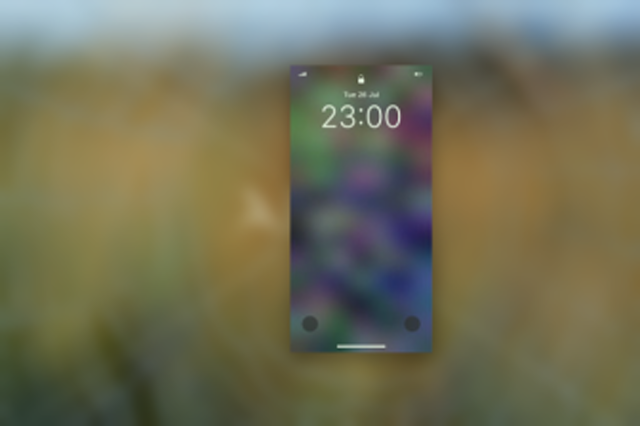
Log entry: T23:00
